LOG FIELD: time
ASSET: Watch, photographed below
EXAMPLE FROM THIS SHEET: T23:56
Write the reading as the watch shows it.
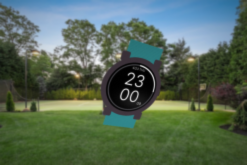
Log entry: T23:00
